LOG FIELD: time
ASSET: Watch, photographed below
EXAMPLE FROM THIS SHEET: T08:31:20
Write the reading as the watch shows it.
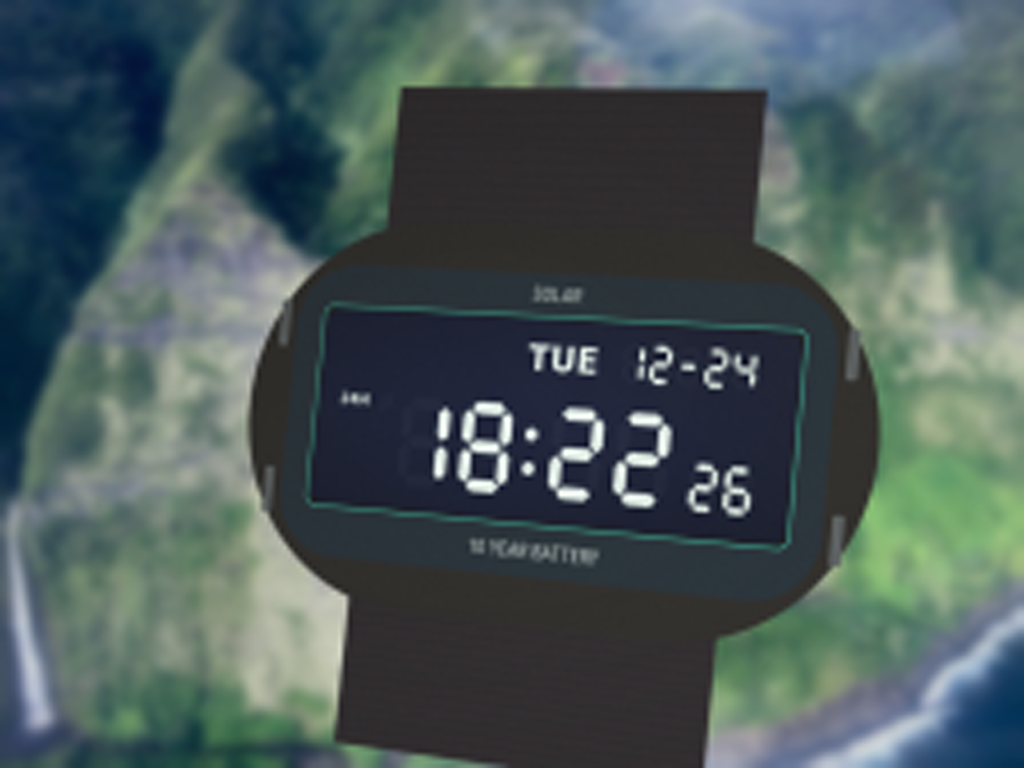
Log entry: T18:22:26
